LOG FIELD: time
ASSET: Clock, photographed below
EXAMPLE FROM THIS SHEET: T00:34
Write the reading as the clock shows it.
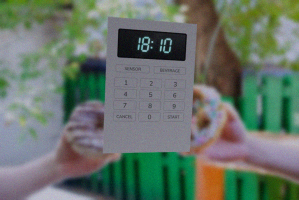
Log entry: T18:10
